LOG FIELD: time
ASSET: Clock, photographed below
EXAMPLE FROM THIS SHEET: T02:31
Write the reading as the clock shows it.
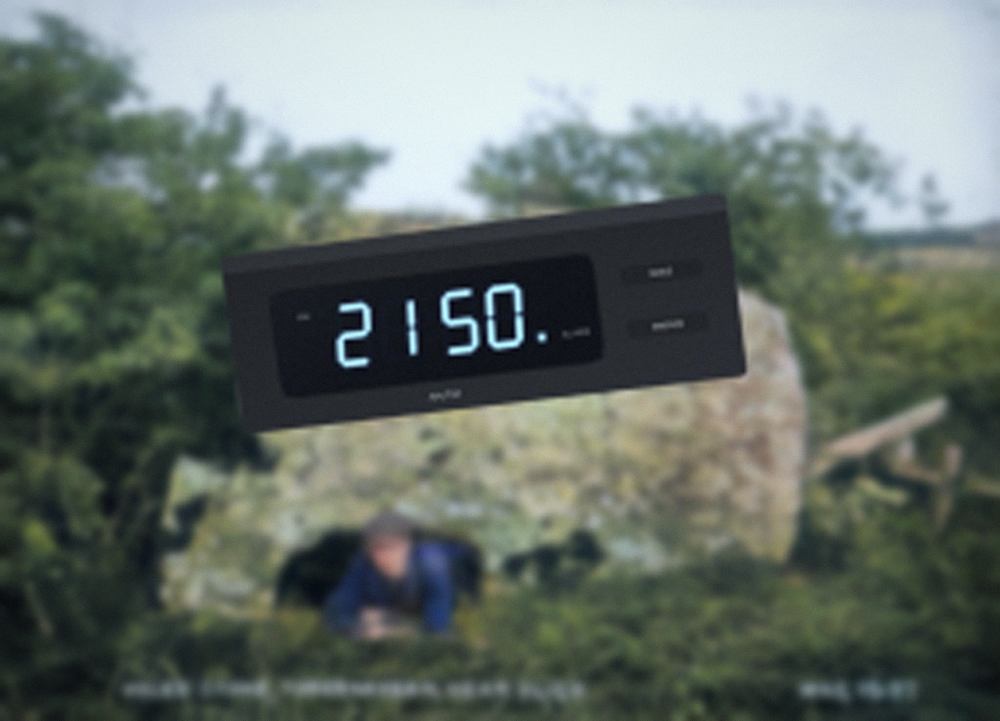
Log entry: T21:50
